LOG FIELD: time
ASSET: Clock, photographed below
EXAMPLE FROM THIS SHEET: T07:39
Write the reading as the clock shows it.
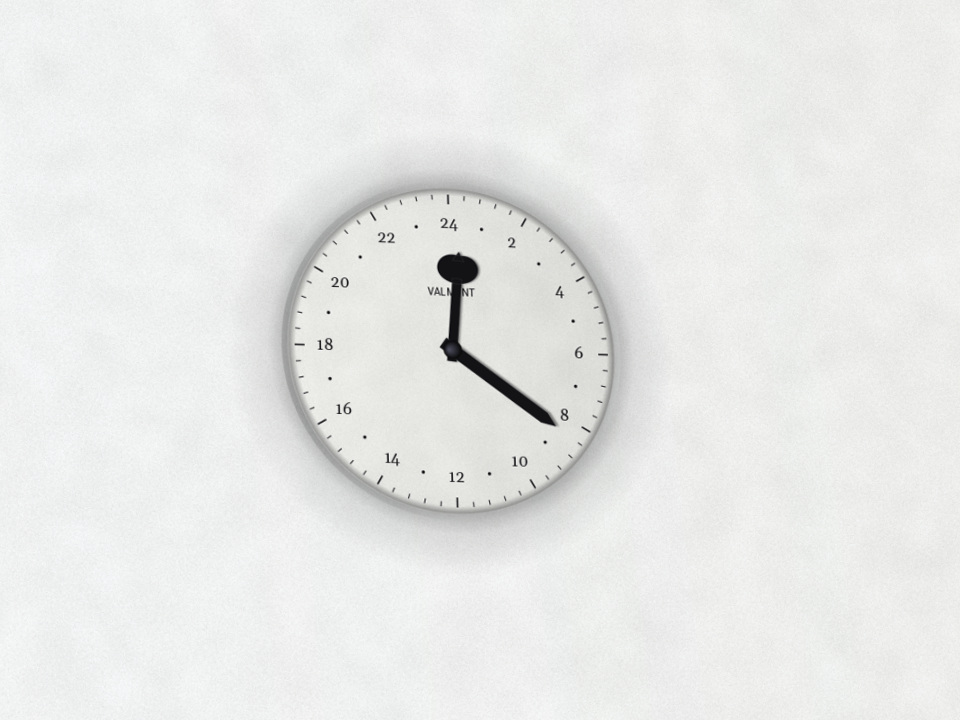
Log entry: T00:21
